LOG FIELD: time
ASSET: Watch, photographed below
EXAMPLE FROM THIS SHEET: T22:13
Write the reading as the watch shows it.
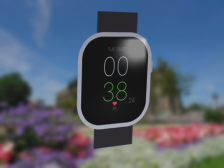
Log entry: T00:38
